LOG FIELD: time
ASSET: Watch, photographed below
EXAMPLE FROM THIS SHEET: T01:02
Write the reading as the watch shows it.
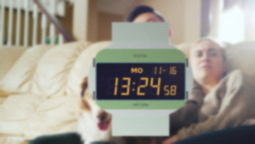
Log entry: T13:24
